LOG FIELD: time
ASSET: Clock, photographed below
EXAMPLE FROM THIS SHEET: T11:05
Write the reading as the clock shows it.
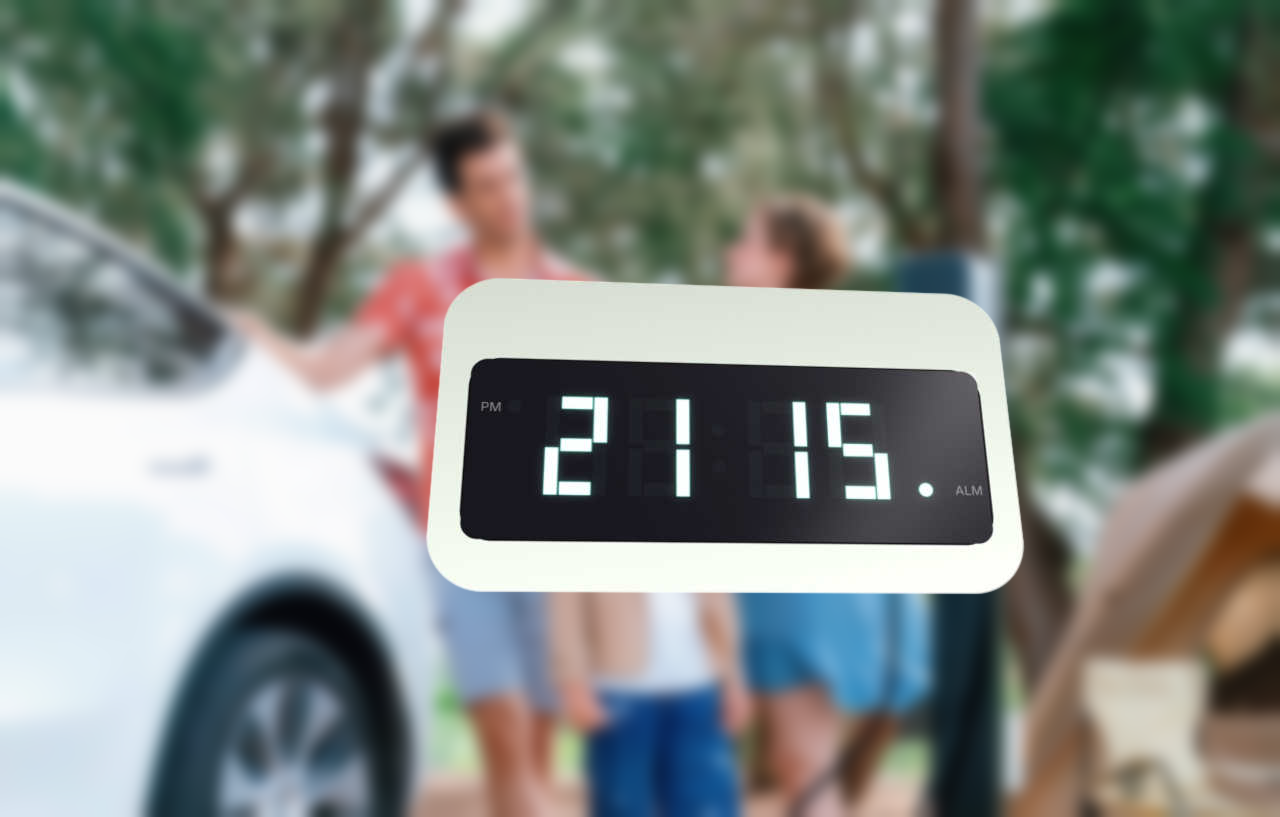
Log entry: T21:15
